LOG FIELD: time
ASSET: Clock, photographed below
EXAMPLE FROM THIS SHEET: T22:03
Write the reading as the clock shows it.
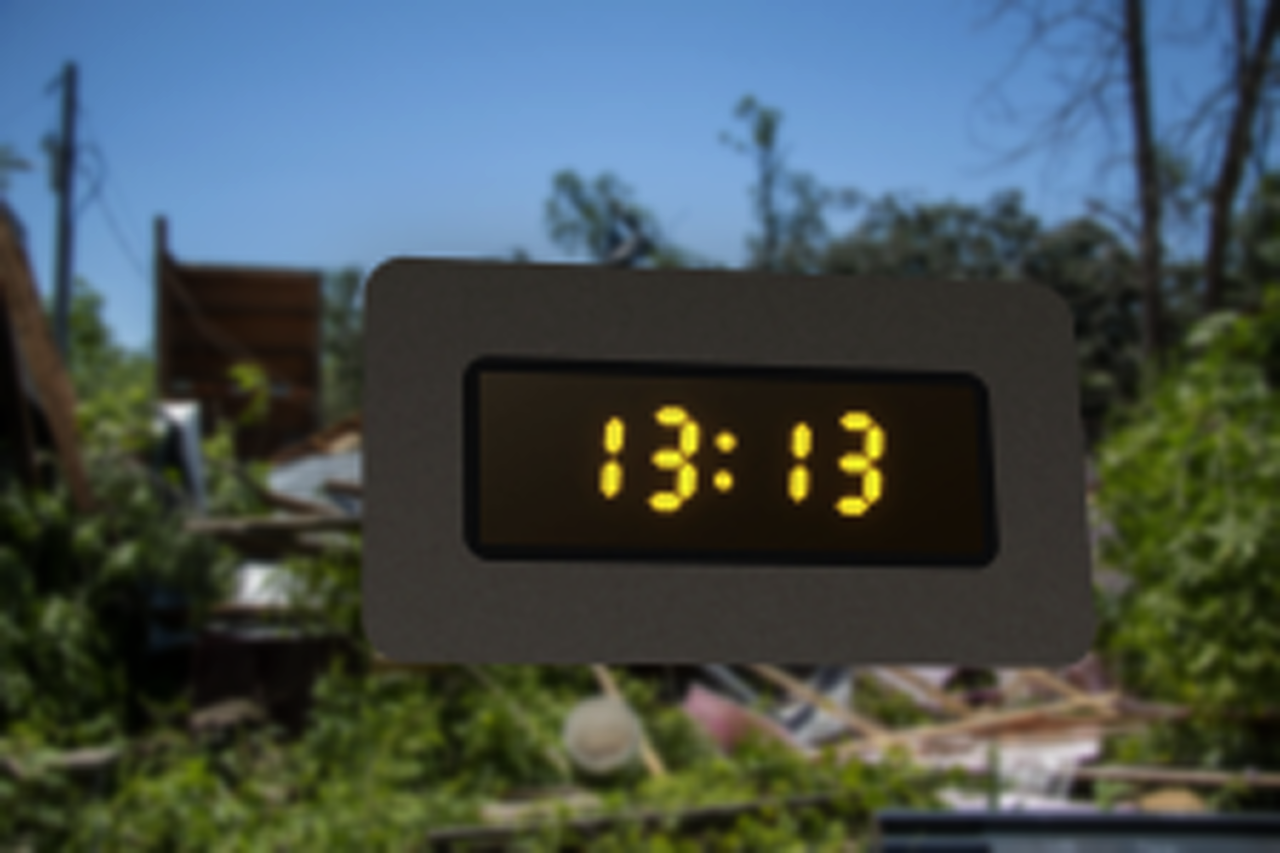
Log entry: T13:13
